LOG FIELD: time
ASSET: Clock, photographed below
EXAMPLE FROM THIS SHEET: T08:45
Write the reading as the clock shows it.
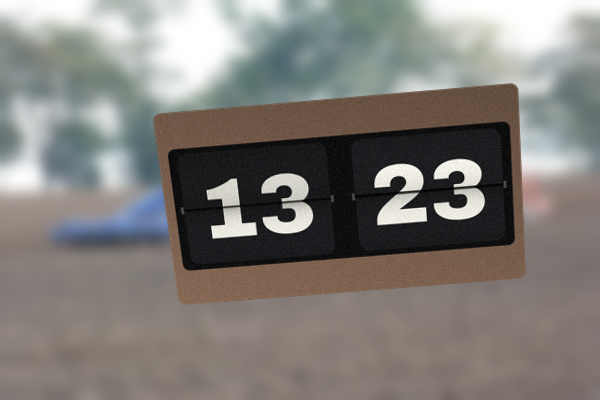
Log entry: T13:23
